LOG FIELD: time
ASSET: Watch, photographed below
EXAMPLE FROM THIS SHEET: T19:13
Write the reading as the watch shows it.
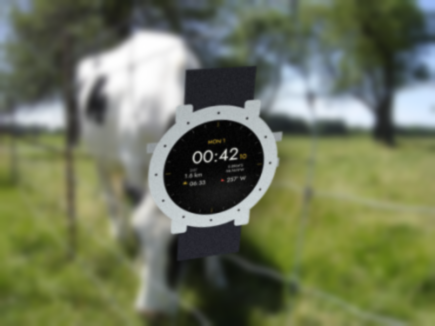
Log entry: T00:42
